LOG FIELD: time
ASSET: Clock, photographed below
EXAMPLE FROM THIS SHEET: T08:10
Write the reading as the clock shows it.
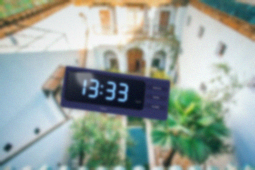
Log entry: T13:33
